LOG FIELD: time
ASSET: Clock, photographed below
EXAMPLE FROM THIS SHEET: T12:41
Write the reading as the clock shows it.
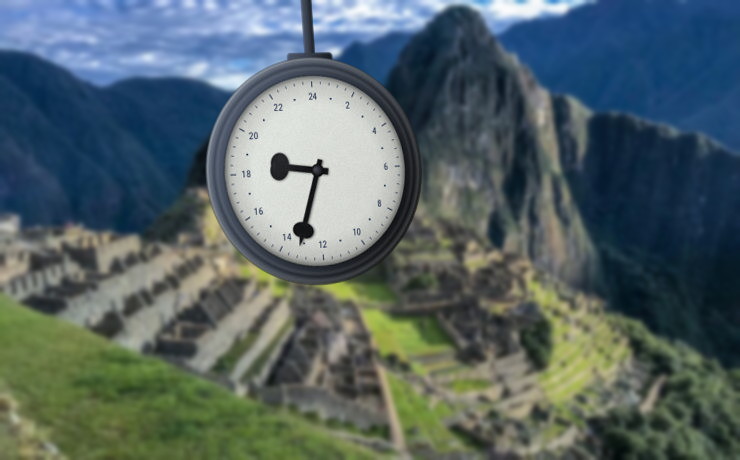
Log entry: T18:33
